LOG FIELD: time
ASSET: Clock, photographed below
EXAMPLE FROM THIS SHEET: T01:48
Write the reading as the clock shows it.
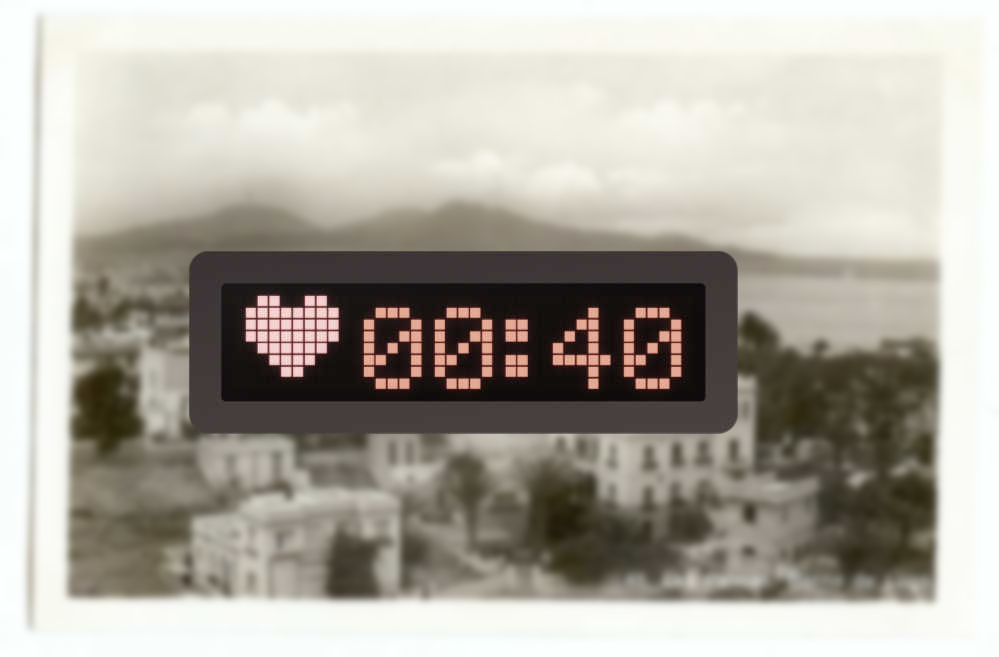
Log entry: T00:40
